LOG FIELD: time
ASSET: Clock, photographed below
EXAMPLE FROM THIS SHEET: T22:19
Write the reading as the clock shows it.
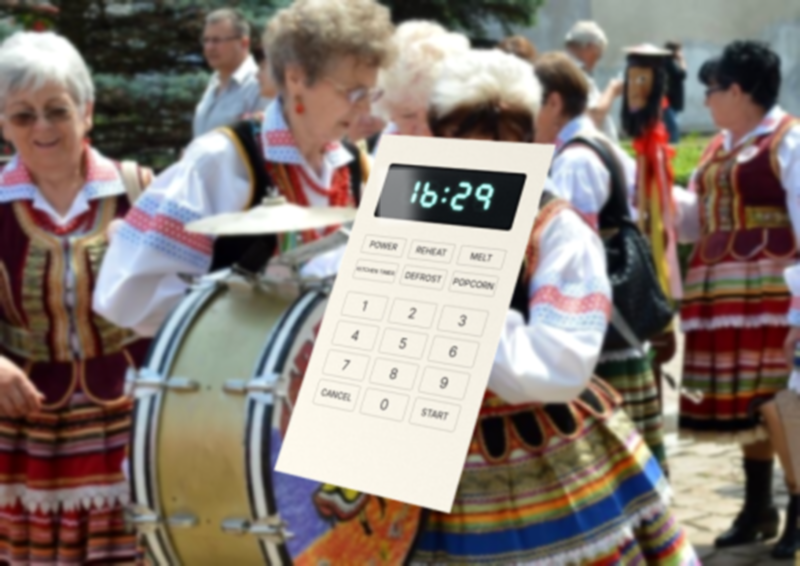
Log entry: T16:29
